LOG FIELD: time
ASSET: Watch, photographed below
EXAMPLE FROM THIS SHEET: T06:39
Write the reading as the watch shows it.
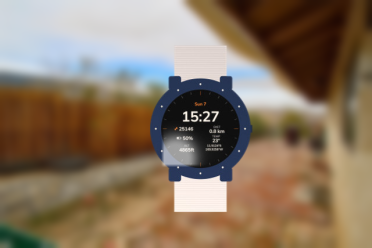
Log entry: T15:27
